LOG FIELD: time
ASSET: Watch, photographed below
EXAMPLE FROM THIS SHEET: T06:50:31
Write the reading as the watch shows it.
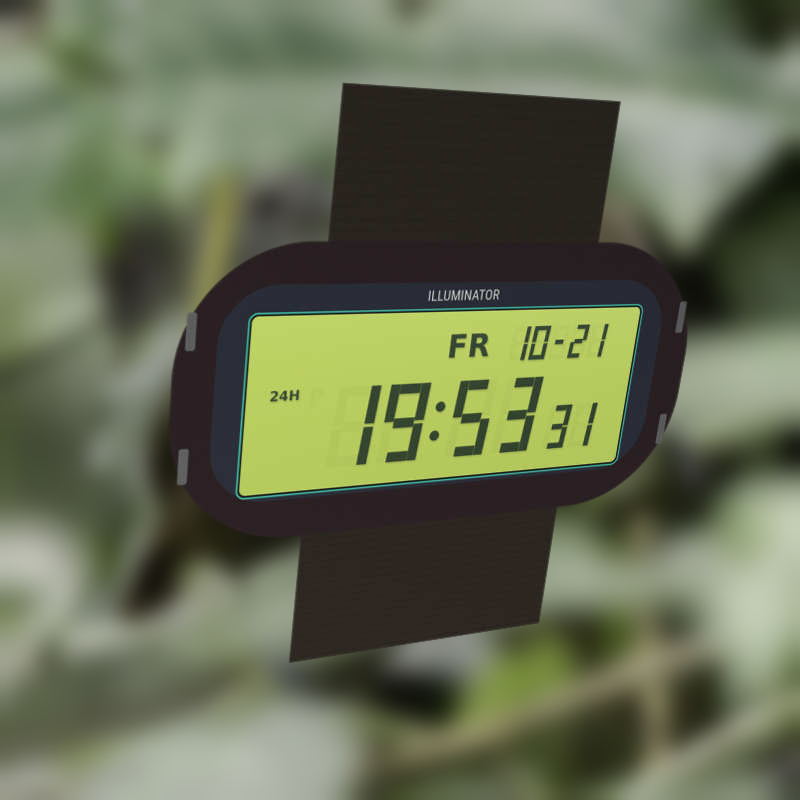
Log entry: T19:53:31
